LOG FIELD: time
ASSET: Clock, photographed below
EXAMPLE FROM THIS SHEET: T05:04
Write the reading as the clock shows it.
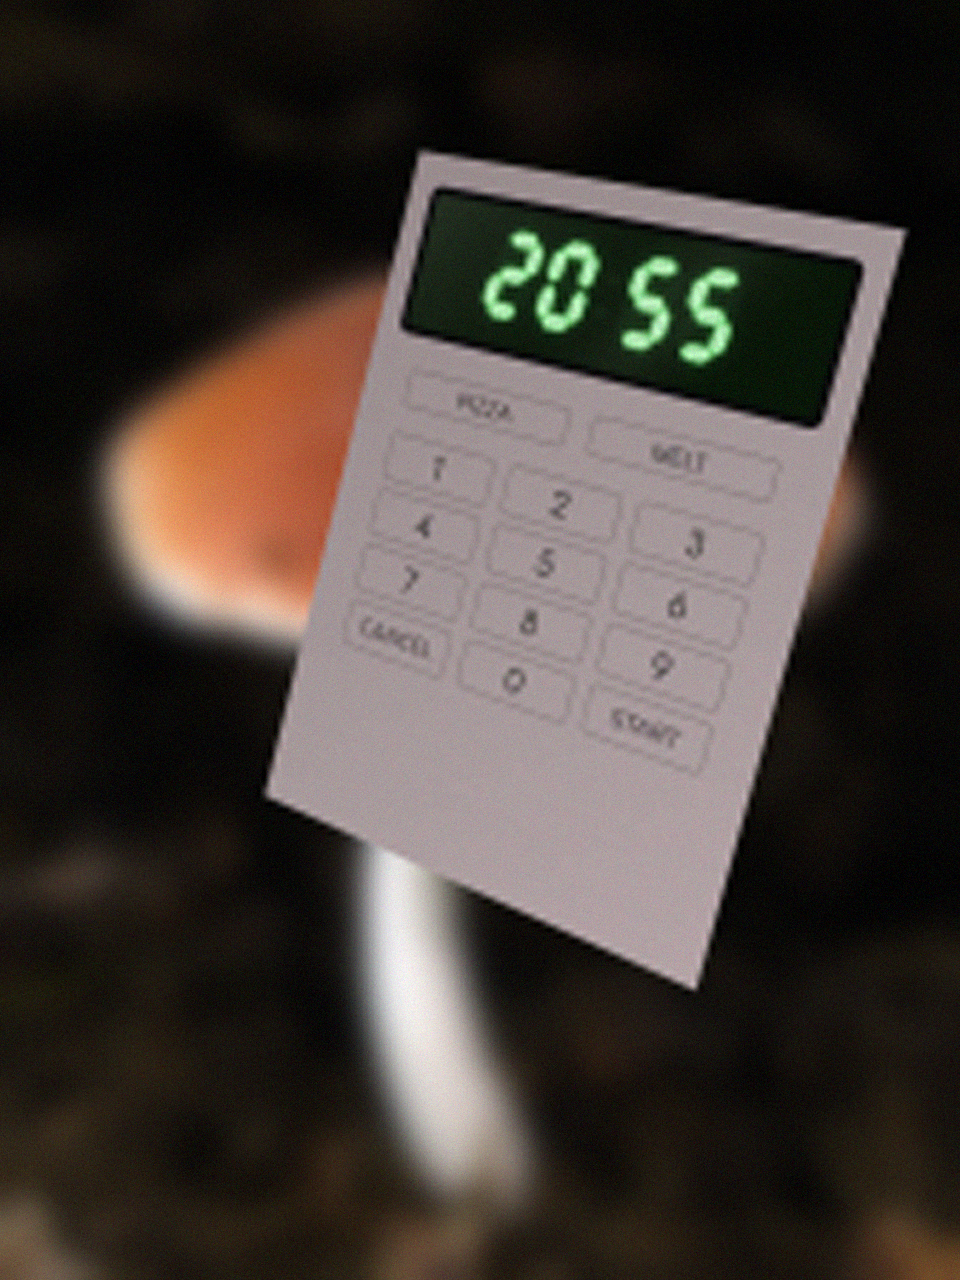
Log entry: T20:55
